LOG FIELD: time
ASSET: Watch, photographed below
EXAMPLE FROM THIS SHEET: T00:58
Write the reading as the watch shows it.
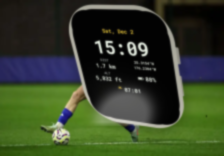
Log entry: T15:09
